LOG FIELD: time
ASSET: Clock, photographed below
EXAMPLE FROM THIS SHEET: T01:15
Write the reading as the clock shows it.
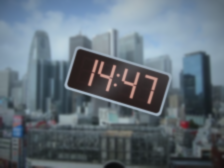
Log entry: T14:47
